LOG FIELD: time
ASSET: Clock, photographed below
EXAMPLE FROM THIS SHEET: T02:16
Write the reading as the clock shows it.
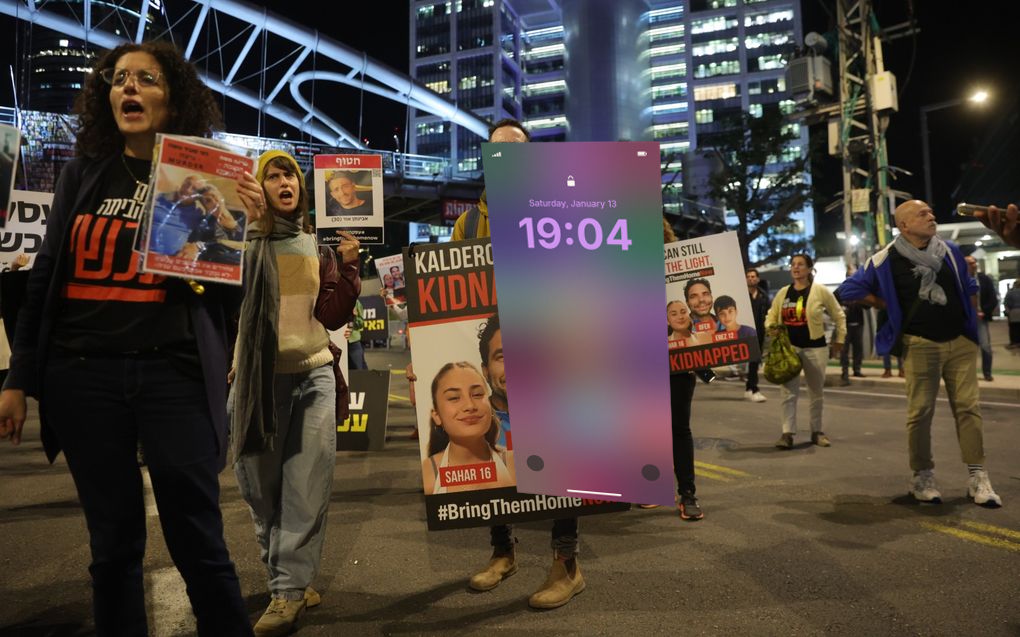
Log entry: T19:04
